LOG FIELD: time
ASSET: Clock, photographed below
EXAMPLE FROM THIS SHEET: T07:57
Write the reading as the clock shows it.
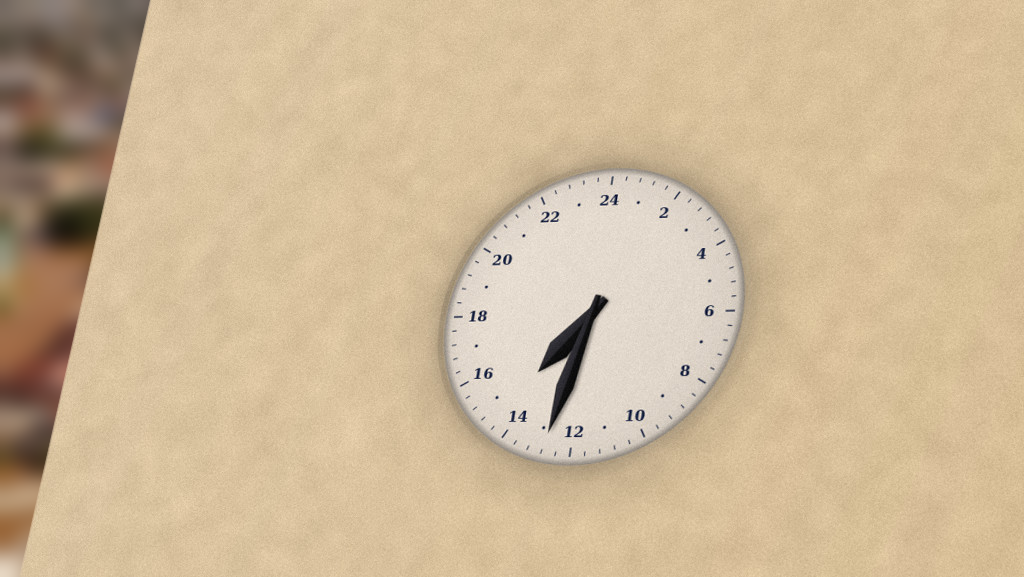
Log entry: T14:32
